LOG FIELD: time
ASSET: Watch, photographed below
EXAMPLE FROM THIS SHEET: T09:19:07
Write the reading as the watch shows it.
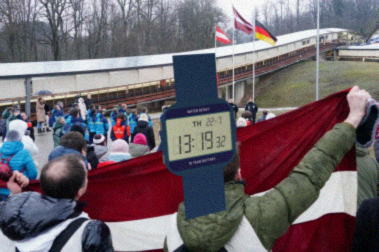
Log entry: T13:19:32
